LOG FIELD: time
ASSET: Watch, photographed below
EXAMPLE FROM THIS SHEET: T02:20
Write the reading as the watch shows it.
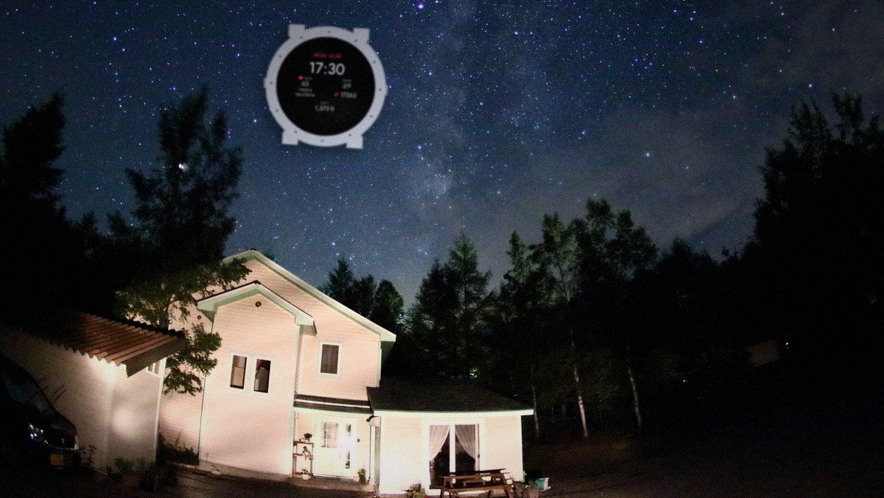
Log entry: T17:30
